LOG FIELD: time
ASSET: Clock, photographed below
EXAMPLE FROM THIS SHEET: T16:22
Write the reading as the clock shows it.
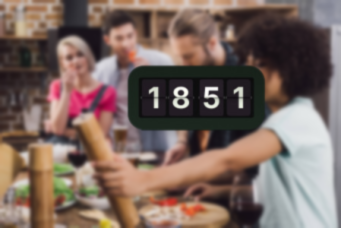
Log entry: T18:51
